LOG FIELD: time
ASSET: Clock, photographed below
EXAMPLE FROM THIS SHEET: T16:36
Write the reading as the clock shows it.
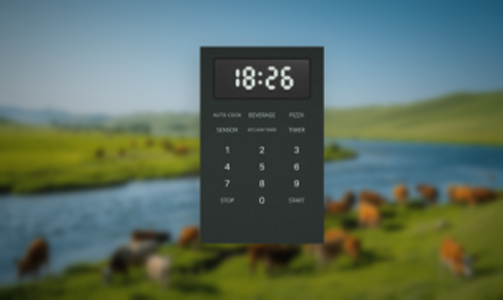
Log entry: T18:26
